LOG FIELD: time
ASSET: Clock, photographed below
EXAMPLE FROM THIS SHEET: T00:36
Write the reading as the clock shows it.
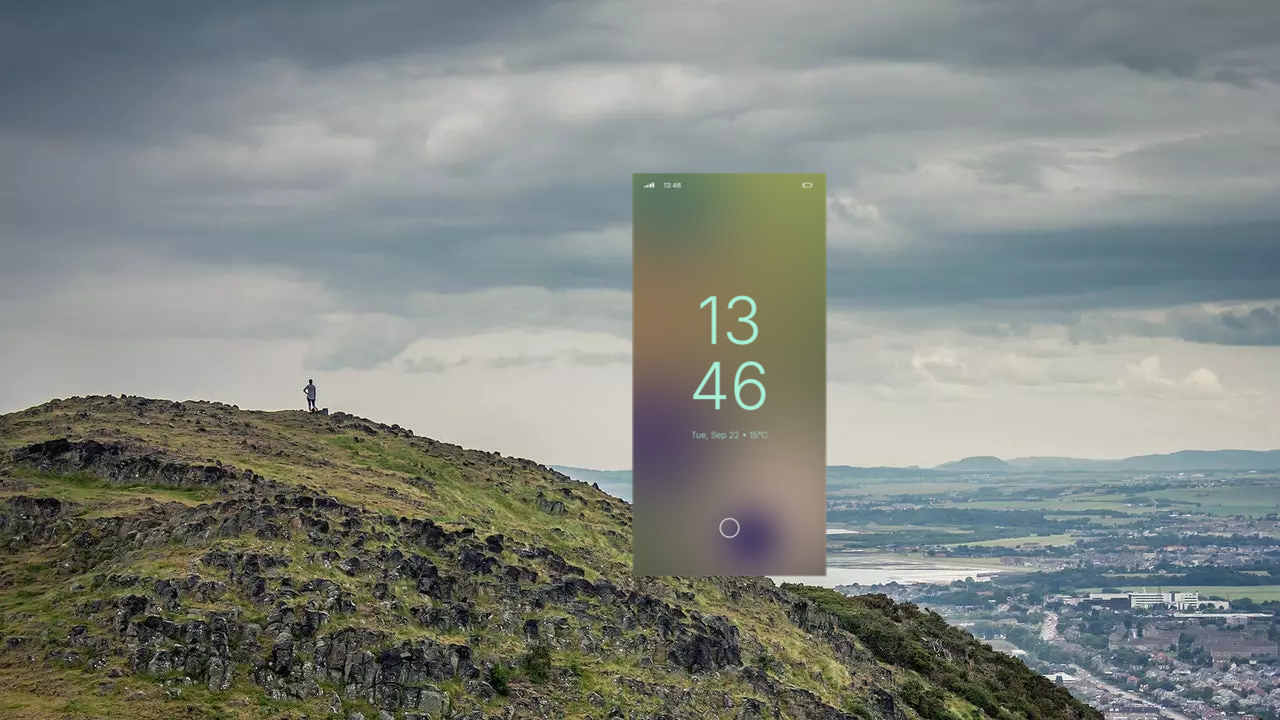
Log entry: T13:46
